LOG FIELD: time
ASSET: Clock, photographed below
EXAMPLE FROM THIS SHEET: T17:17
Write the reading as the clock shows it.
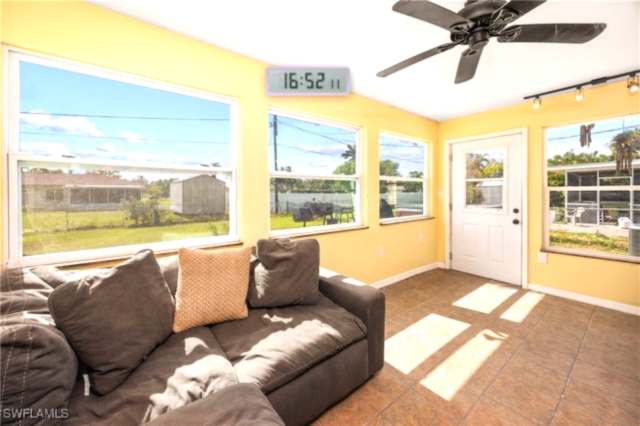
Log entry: T16:52
